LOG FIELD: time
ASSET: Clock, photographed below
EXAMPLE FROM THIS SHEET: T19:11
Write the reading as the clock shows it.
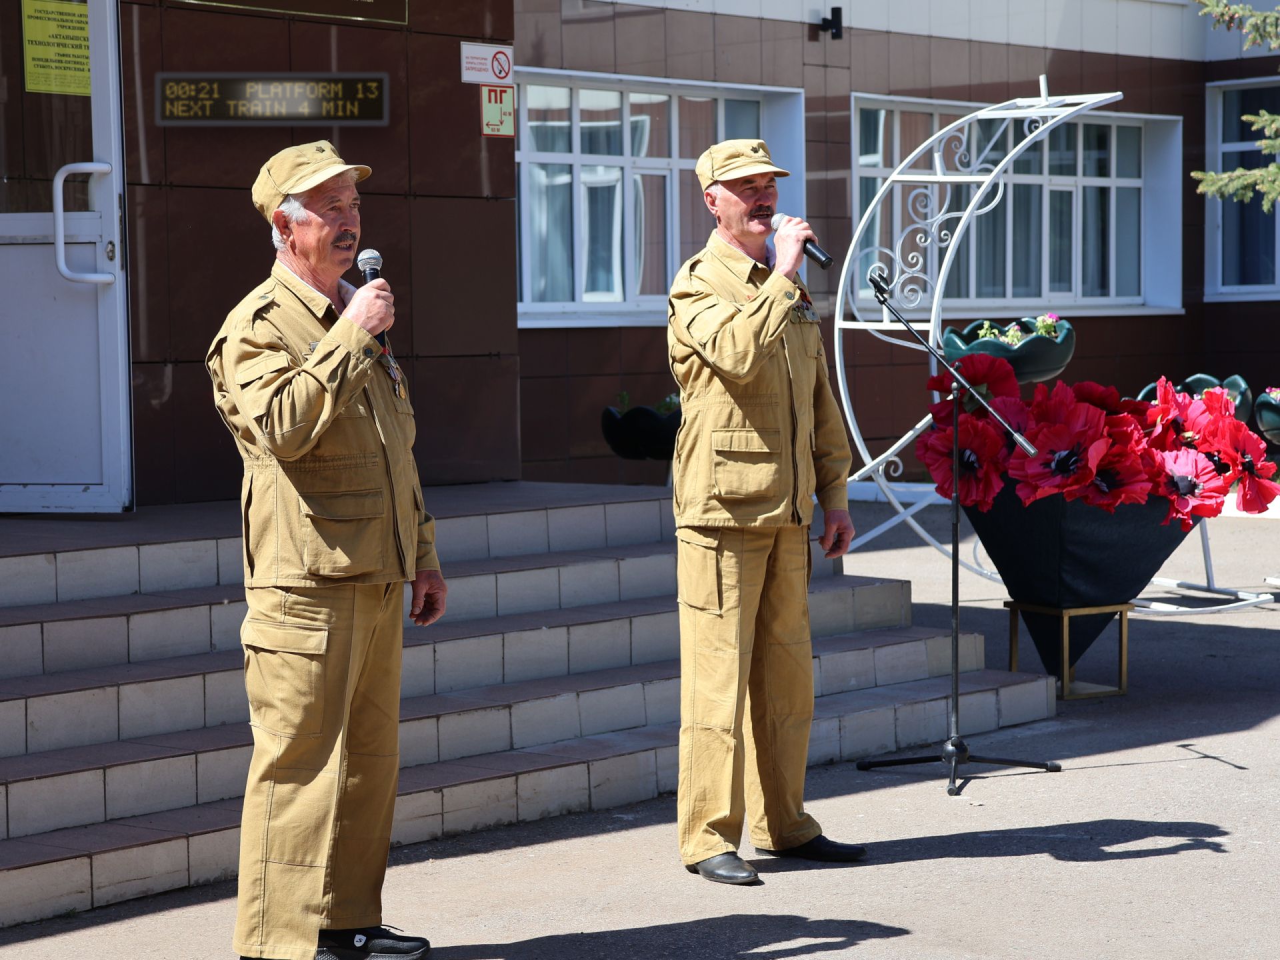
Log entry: T00:21
